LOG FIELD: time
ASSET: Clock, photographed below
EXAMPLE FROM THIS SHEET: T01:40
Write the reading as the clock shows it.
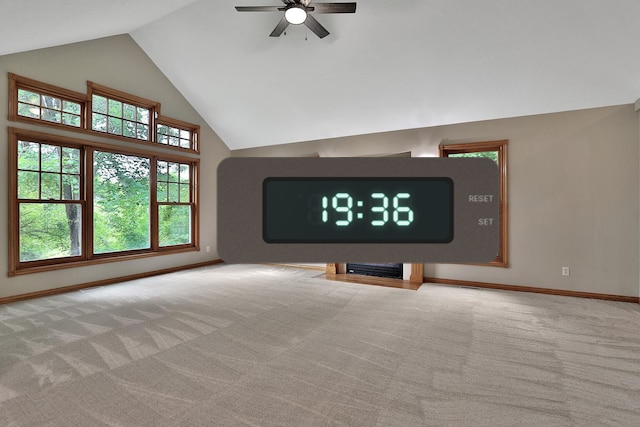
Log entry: T19:36
